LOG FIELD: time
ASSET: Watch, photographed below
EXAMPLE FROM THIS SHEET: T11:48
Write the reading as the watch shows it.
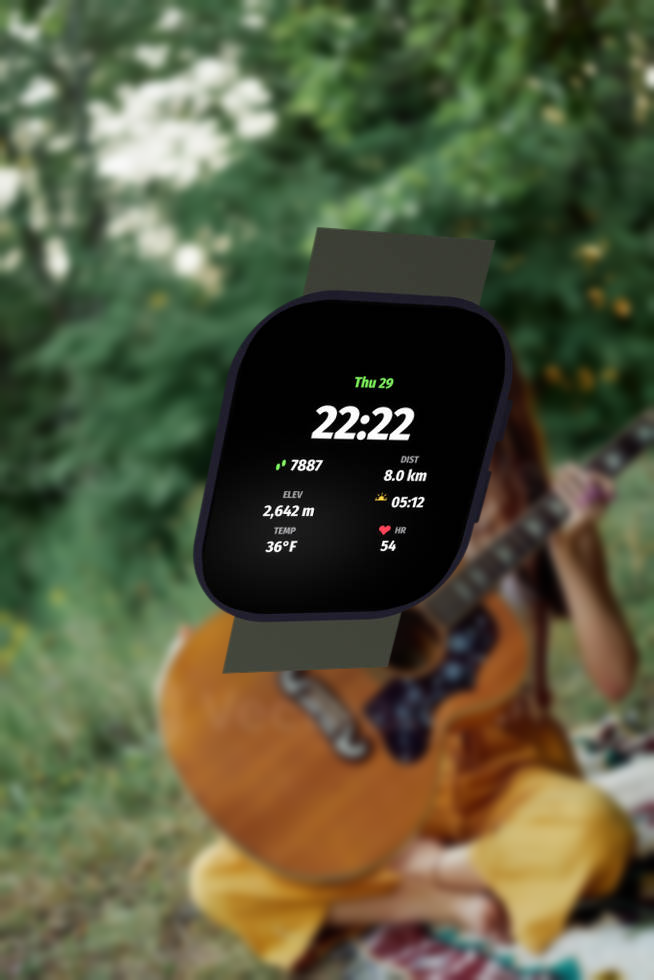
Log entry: T22:22
